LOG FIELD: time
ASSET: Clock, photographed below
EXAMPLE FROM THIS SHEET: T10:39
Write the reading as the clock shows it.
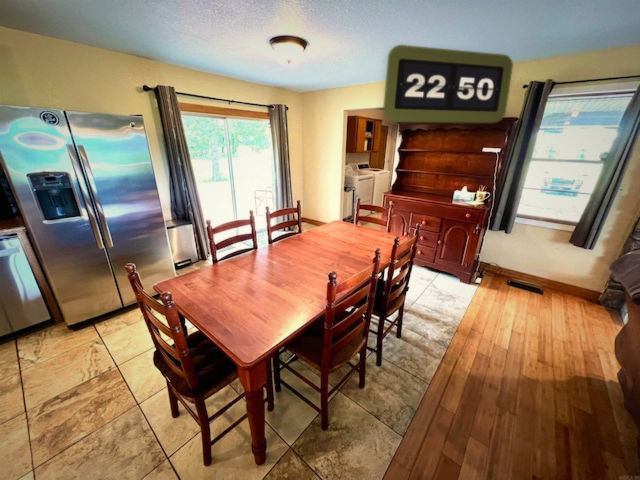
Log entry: T22:50
